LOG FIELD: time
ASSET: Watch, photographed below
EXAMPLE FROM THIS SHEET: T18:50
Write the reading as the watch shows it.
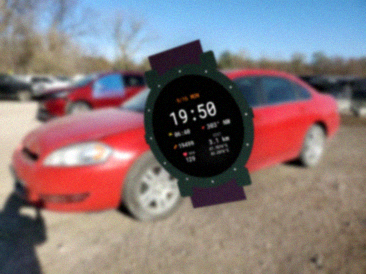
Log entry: T19:50
